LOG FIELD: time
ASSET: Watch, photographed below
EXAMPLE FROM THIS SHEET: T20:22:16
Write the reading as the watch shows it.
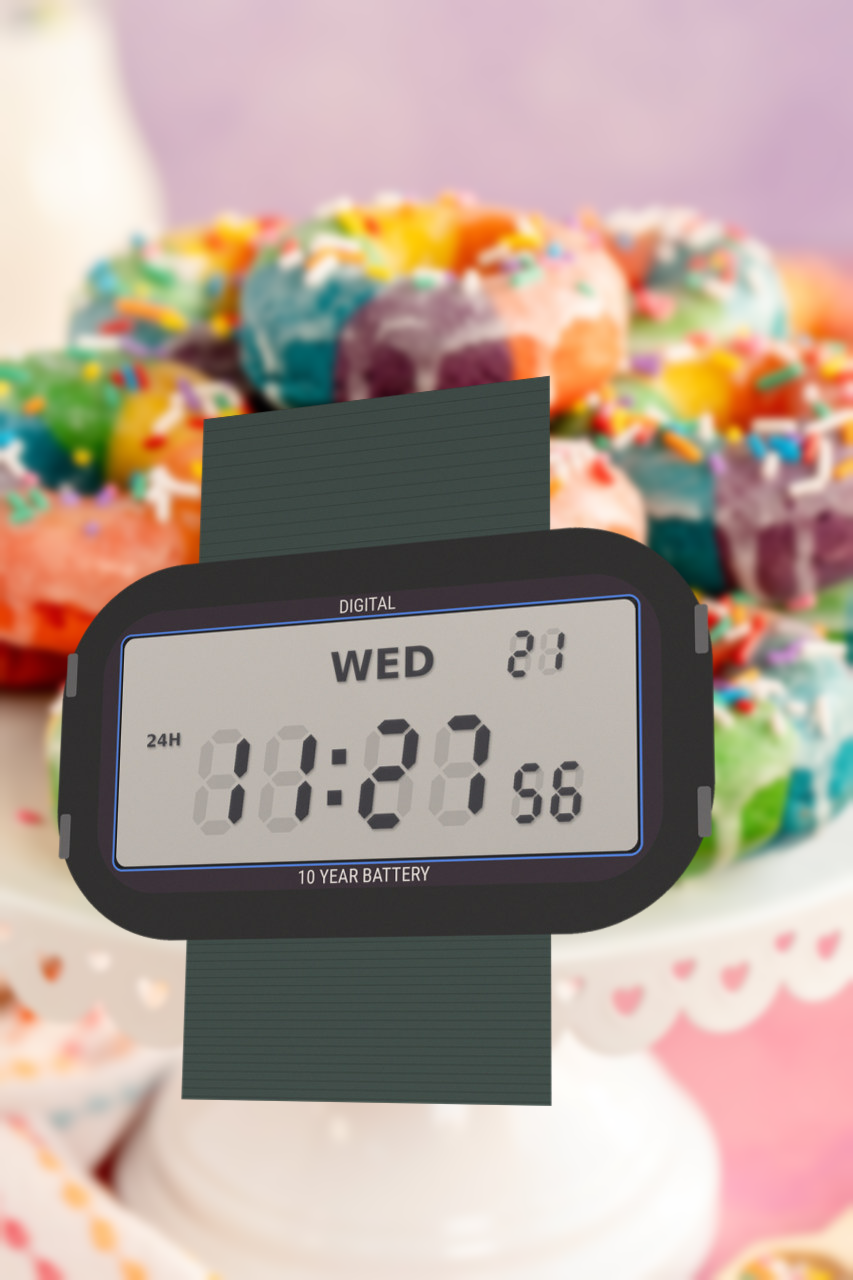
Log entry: T11:27:56
